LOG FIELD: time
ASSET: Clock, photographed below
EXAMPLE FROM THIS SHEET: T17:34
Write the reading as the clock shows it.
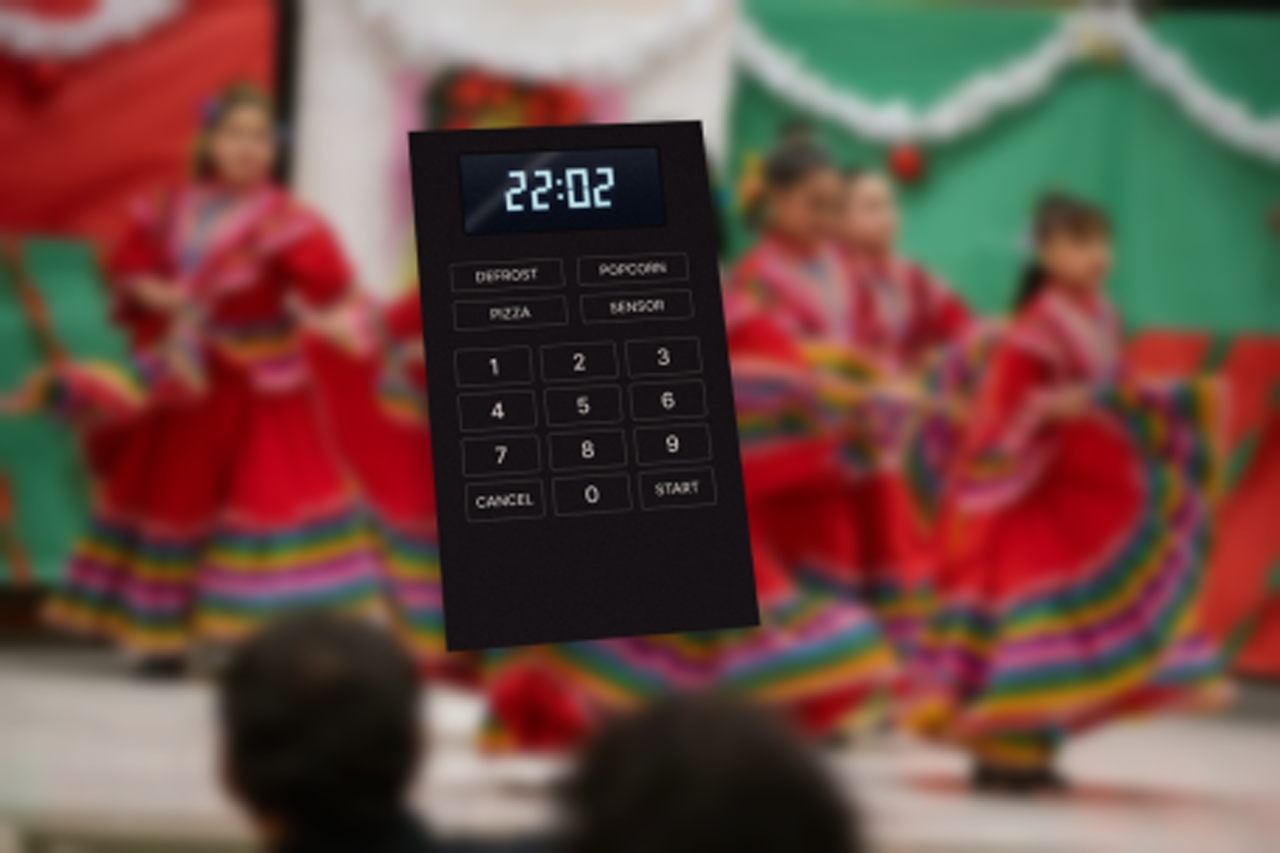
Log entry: T22:02
